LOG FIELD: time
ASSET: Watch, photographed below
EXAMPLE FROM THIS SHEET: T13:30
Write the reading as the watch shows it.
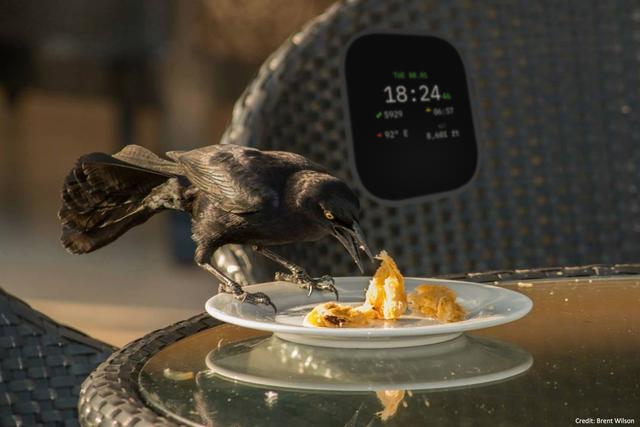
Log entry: T18:24
